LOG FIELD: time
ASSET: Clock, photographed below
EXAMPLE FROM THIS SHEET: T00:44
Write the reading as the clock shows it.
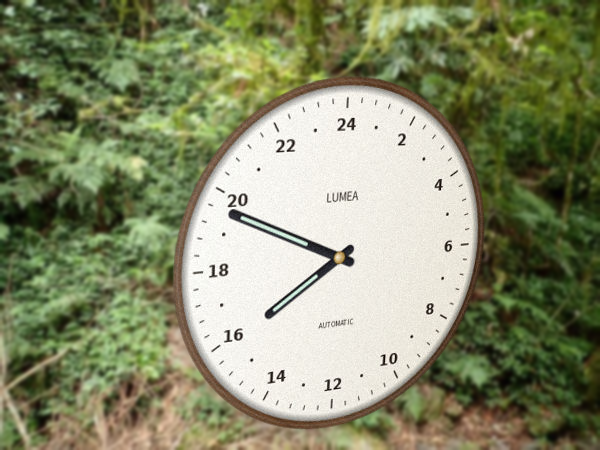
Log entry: T15:49
